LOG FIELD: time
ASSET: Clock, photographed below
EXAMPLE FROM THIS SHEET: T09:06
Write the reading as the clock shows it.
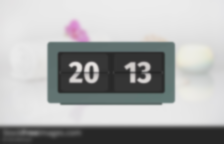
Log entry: T20:13
